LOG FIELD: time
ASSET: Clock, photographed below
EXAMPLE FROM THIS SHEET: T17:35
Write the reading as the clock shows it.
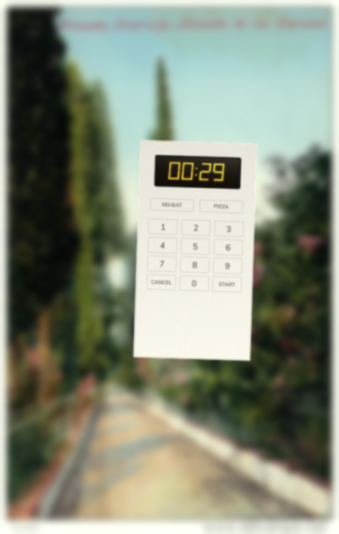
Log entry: T00:29
